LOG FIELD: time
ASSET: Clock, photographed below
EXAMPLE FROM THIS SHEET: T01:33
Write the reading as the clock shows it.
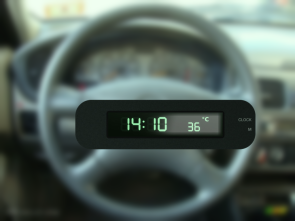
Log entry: T14:10
